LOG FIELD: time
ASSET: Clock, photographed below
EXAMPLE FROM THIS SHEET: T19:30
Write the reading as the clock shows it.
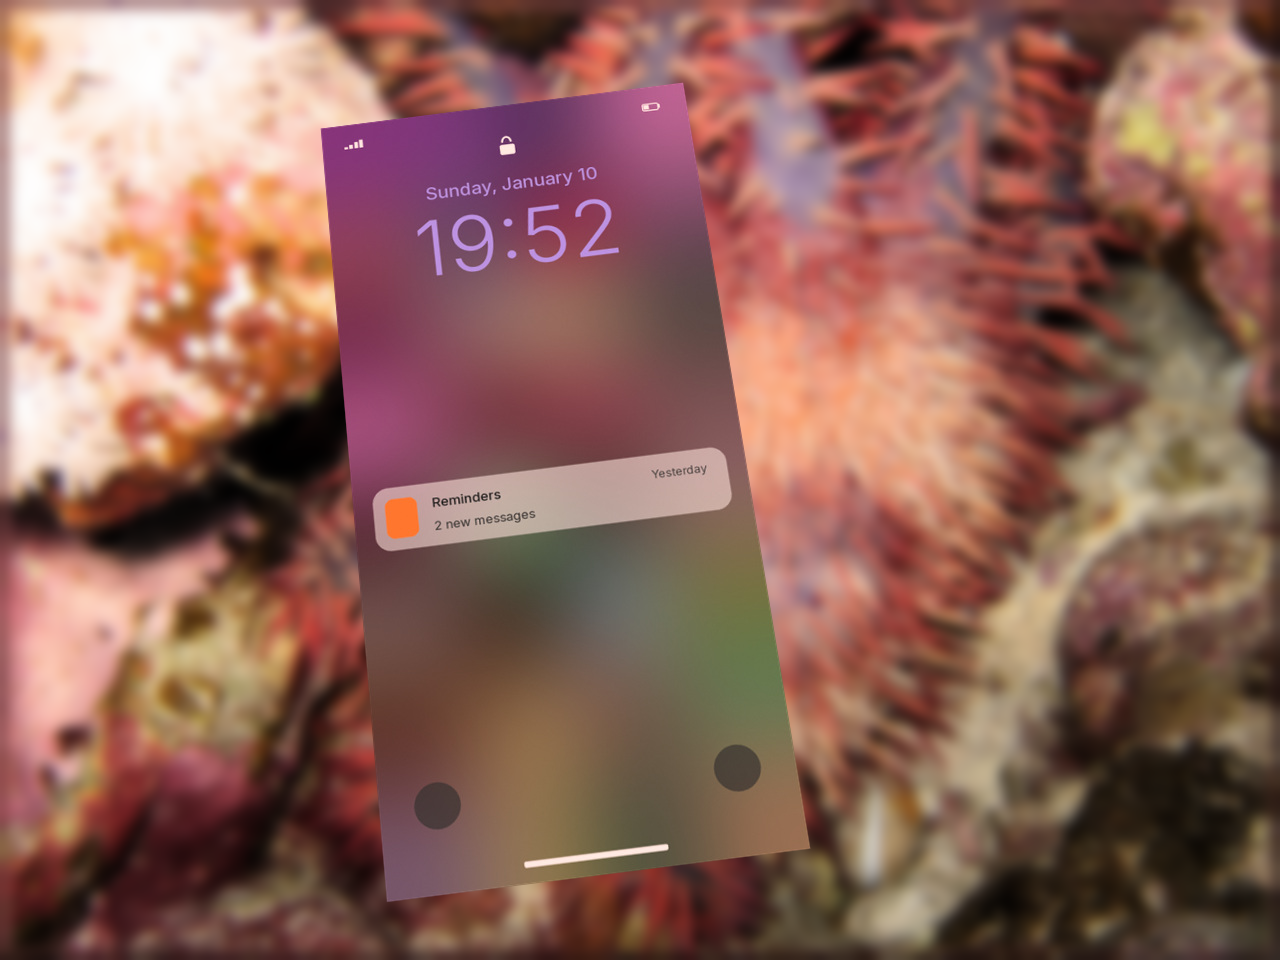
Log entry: T19:52
